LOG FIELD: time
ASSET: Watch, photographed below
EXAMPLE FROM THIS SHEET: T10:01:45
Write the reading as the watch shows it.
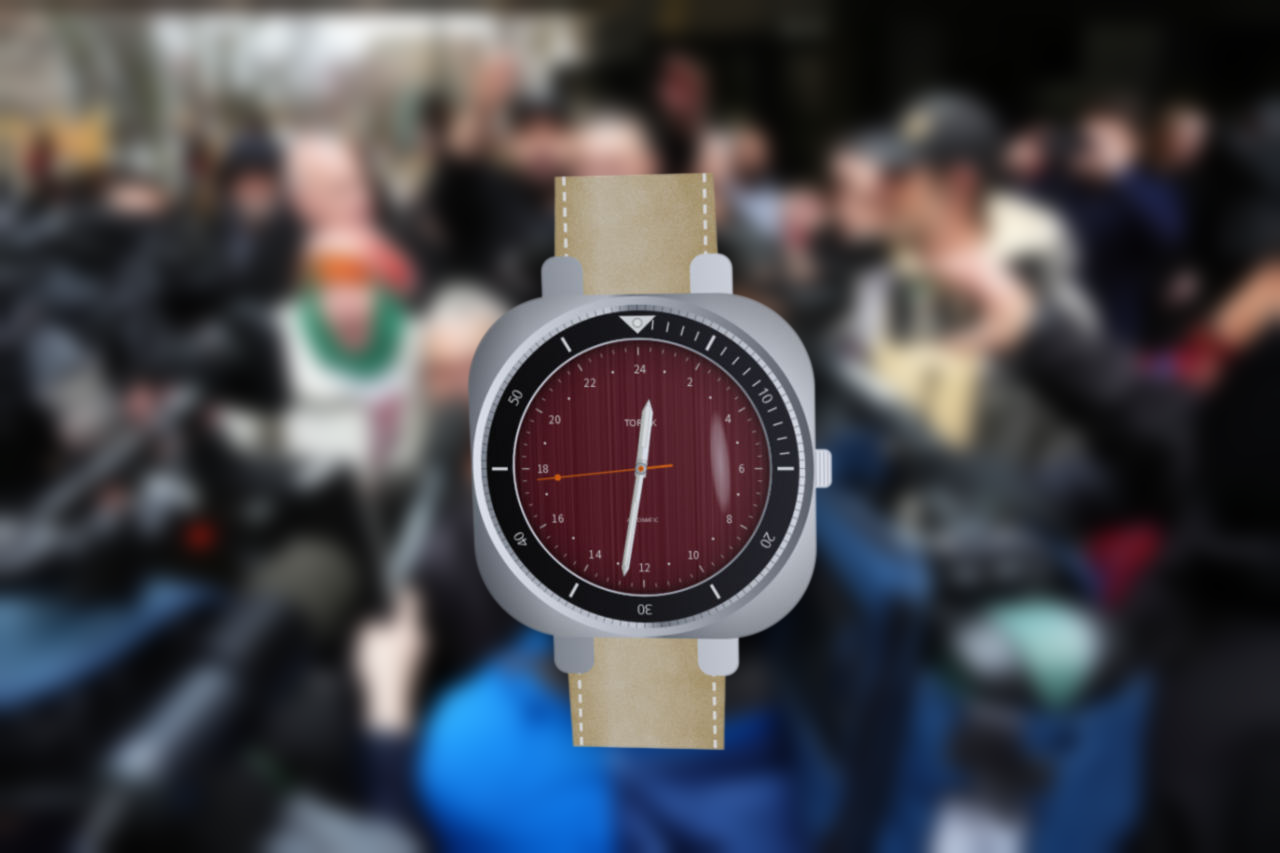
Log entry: T00:31:44
